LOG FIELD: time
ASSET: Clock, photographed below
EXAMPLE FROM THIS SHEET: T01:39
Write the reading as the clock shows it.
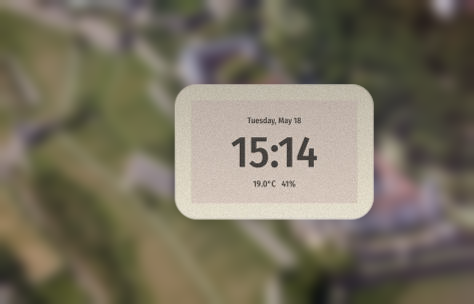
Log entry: T15:14
